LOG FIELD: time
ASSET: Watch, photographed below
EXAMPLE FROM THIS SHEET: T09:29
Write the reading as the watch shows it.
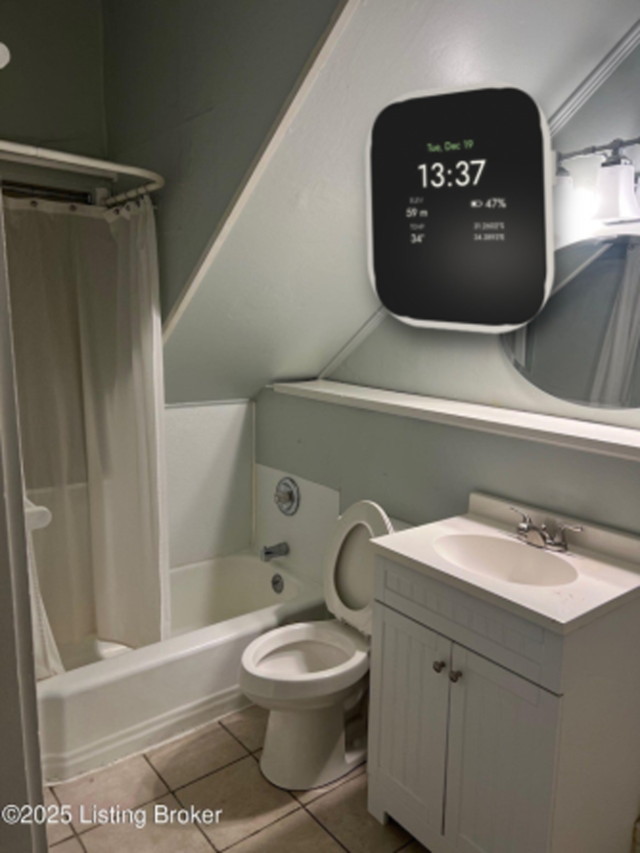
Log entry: T13:37
